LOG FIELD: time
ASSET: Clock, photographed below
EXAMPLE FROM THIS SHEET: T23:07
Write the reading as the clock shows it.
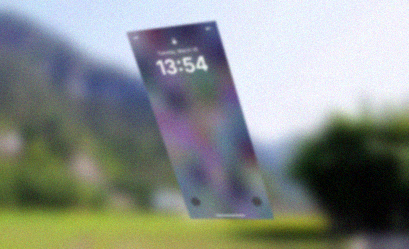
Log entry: T13:54
